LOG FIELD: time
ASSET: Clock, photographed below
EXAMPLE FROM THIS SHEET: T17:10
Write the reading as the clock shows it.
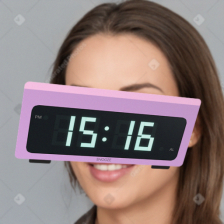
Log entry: T15:16
